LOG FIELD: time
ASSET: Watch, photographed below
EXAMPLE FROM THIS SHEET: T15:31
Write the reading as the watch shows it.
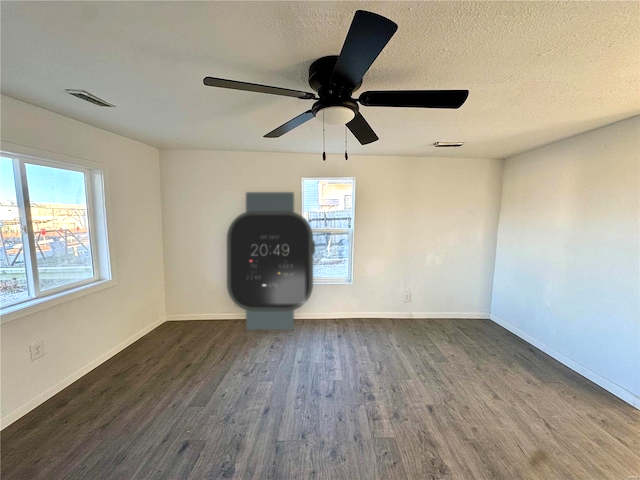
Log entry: T20:49
